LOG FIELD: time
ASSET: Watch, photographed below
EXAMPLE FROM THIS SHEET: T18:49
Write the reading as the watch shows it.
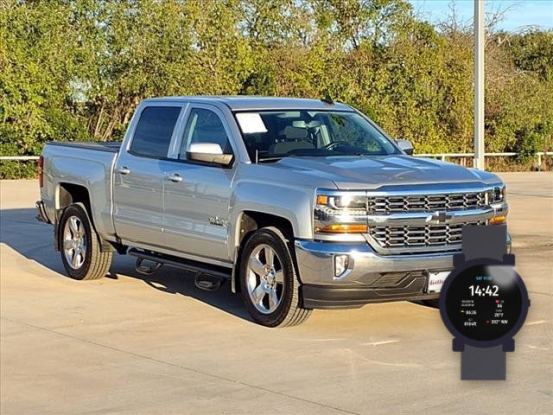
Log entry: T14:42
